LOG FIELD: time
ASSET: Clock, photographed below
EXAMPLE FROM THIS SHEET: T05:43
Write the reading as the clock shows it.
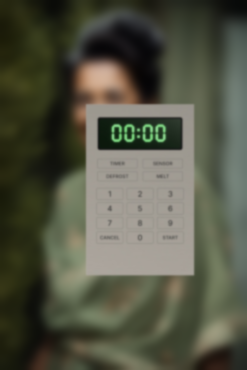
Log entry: T00:00
